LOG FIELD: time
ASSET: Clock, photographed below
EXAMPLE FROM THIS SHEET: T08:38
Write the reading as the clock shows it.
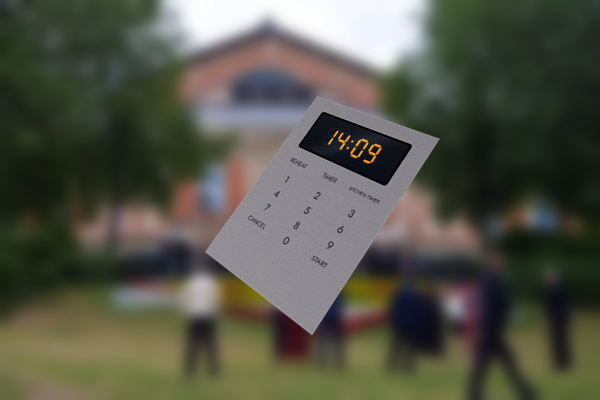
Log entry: T14:09
